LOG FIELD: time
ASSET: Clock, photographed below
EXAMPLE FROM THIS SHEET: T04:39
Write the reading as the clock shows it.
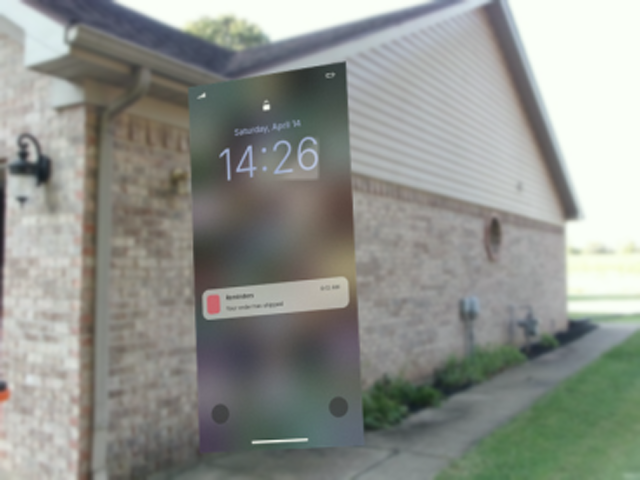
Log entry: T14:26
